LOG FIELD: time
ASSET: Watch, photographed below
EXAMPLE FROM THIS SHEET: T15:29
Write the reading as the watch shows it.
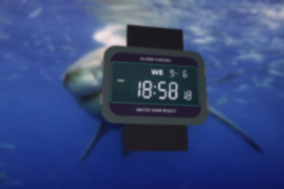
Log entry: T18:58
